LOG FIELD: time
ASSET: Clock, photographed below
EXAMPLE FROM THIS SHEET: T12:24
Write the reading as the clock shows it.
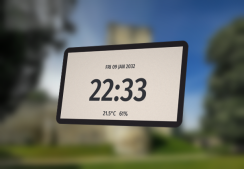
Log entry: T22:33
